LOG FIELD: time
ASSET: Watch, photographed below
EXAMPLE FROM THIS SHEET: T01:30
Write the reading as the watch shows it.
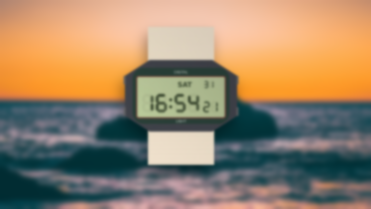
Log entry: T16:54
